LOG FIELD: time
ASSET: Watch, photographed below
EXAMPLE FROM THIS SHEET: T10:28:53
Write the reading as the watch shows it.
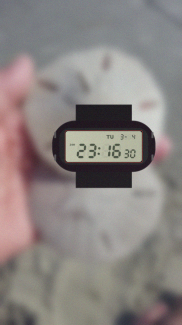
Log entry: T23:16:30
